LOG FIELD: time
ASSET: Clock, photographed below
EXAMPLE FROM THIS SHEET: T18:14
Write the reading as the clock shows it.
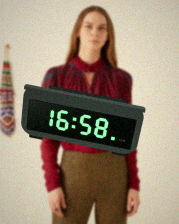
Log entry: T16:58
